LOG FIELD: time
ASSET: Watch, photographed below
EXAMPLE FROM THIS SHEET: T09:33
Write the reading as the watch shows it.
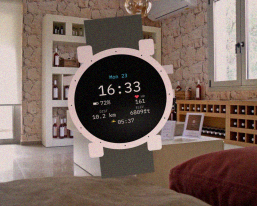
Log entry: T16:33
